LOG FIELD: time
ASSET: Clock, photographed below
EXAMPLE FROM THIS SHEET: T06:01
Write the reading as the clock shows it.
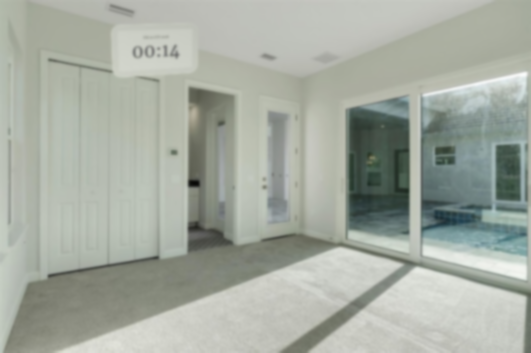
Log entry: T00:14
